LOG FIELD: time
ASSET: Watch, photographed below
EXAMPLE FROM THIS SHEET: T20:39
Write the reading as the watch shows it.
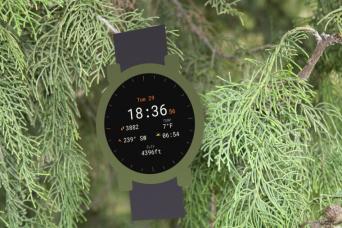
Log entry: T18:36
